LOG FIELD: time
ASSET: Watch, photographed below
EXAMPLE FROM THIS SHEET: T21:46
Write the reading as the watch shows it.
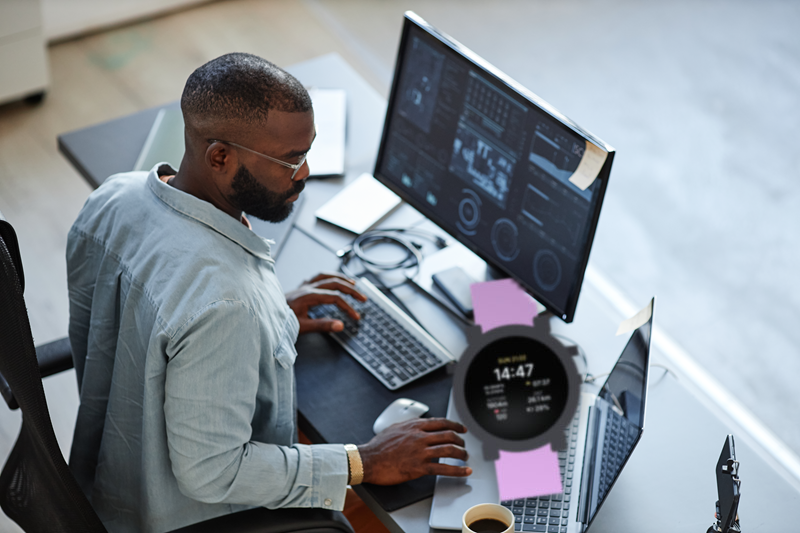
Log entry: T14:47
